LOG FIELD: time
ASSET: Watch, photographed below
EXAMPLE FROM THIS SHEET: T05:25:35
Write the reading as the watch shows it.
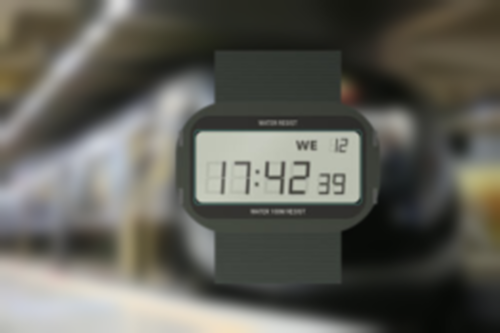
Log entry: T17:42:39
